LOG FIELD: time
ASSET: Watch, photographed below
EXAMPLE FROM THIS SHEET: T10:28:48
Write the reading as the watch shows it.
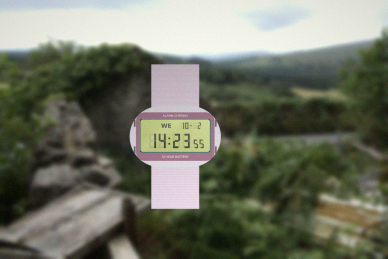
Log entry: T14:23:55
